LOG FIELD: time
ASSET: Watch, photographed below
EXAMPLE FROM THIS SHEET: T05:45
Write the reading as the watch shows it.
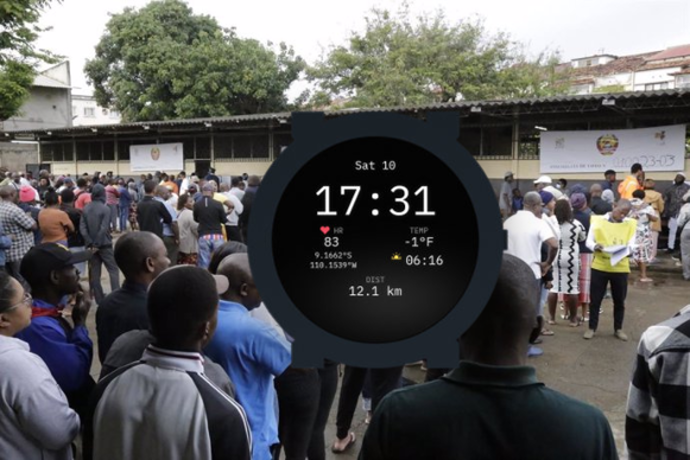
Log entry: T17:31
